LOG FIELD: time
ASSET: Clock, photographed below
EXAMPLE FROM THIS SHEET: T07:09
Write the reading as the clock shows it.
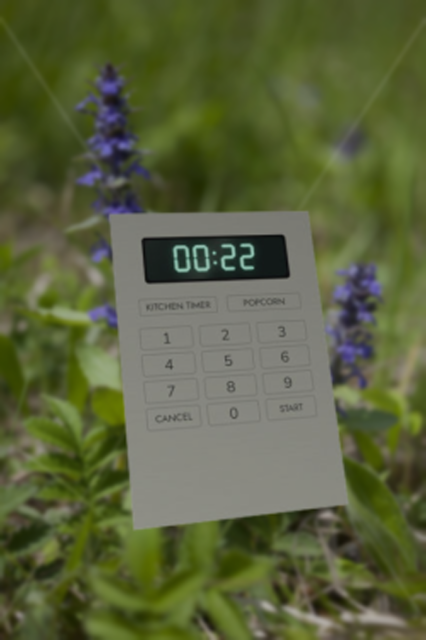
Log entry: T00:22
